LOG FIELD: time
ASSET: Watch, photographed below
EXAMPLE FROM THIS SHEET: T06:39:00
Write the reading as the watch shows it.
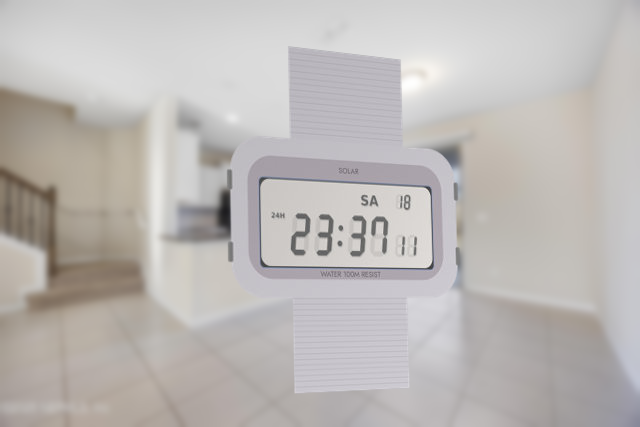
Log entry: T23:37:11
